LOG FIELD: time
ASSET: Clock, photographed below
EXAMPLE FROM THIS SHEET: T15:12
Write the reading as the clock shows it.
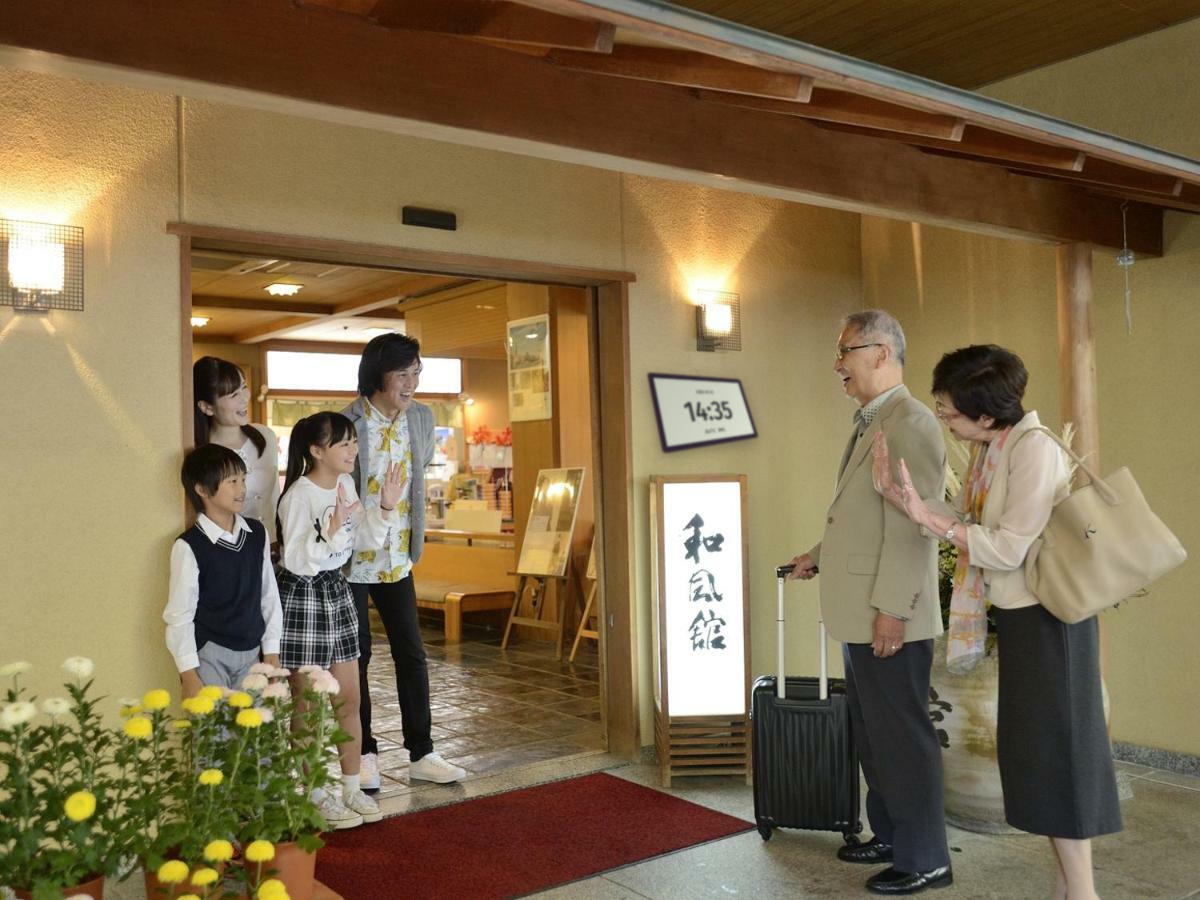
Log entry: T14:35
